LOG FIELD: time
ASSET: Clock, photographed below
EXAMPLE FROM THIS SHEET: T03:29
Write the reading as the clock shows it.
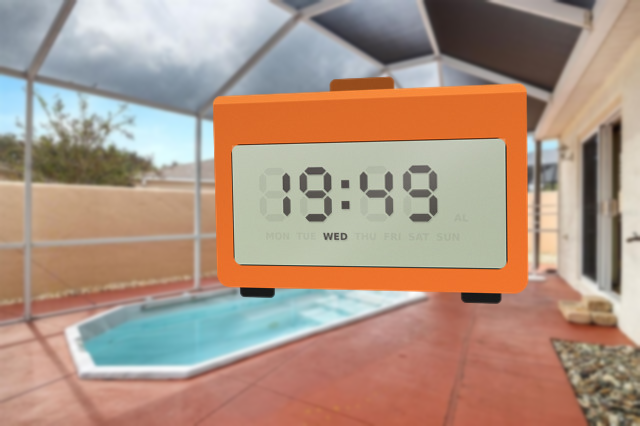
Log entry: T19:49
